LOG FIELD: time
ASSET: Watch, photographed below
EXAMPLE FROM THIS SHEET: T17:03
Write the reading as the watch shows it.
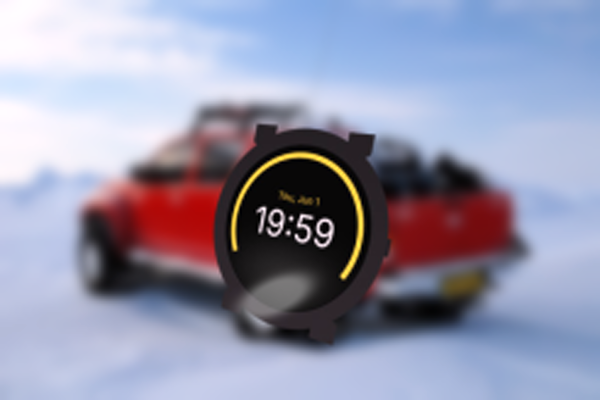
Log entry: T19:59
